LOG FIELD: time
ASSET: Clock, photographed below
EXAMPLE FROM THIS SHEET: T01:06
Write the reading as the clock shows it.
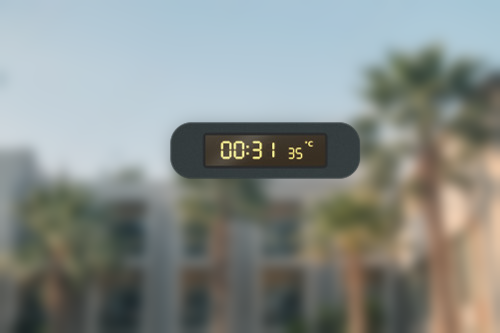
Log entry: T00:31
